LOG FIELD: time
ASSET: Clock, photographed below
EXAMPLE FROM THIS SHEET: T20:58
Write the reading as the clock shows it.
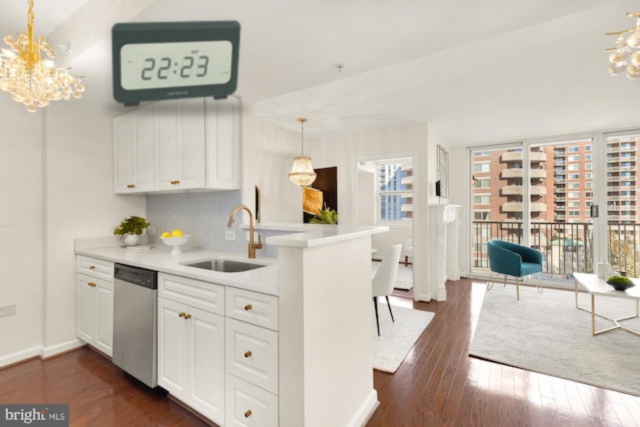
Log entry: T22:23
